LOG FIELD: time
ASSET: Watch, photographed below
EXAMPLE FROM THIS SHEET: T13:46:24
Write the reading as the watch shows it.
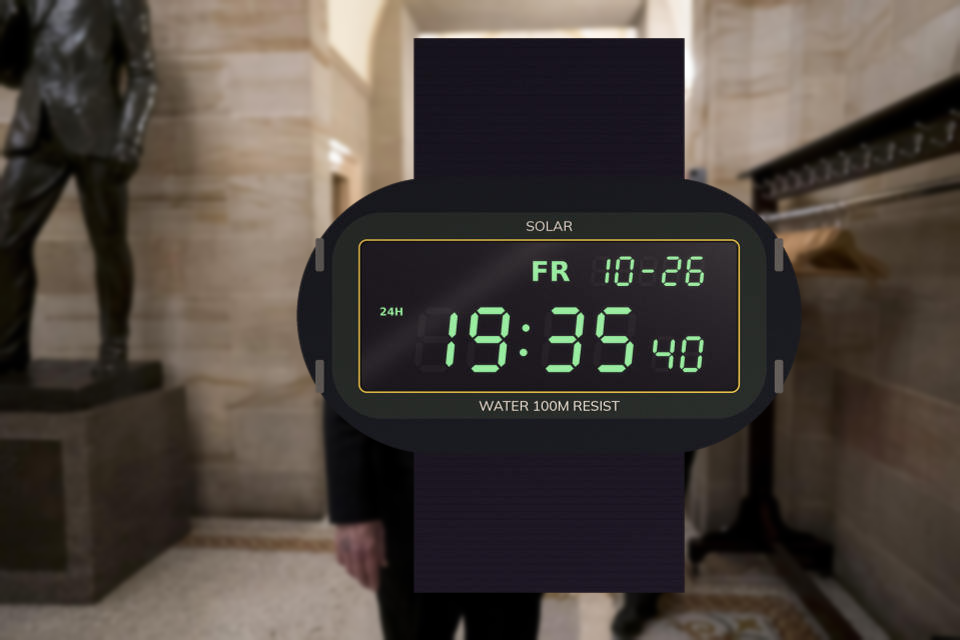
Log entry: T19:35:40
